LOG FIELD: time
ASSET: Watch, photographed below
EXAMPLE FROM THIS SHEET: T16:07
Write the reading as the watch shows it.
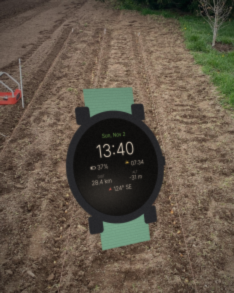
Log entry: T13:40
